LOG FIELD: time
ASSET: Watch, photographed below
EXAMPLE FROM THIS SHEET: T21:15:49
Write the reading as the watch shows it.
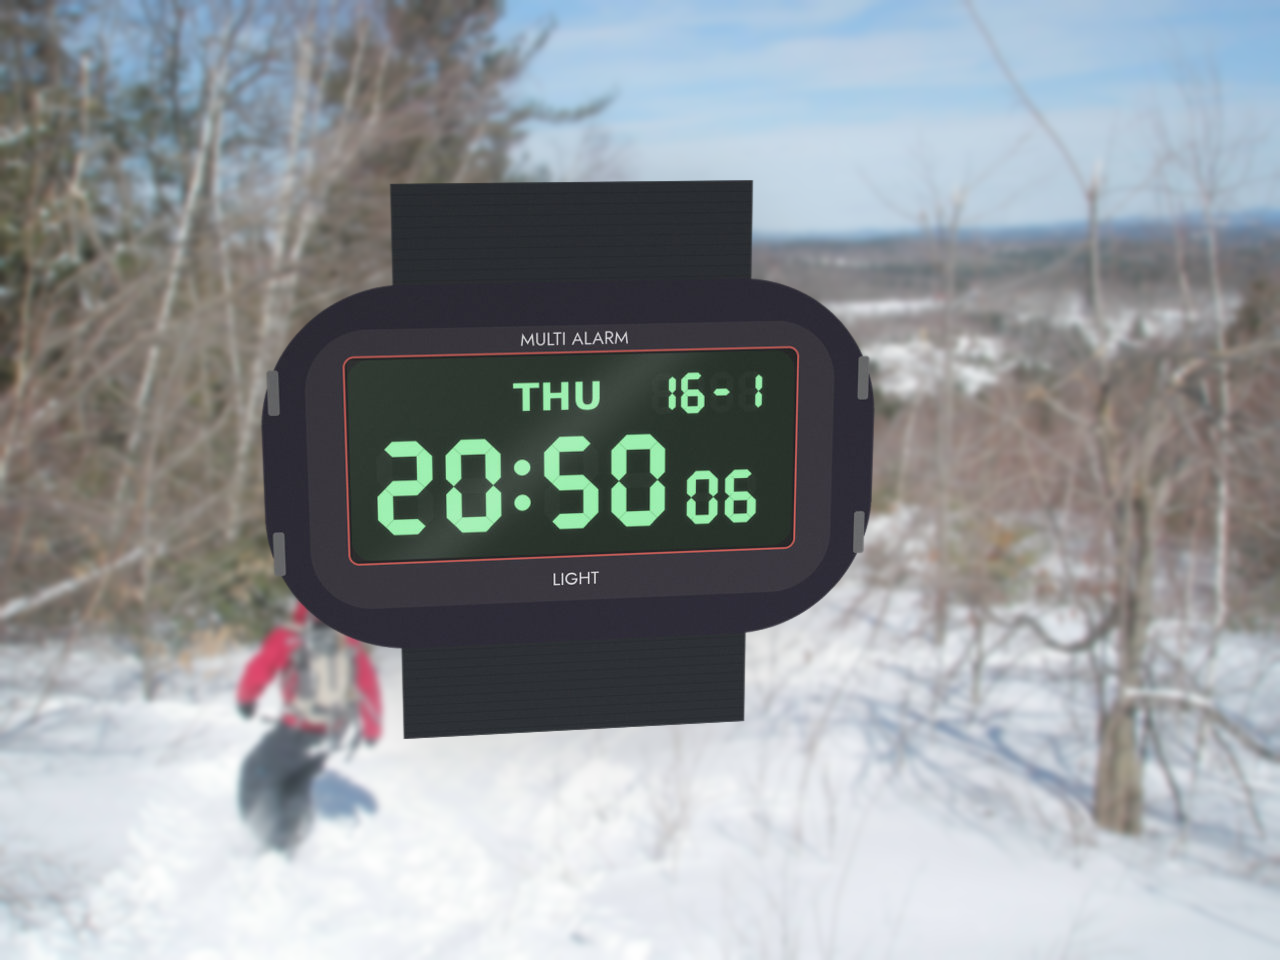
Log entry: T20:50:06
